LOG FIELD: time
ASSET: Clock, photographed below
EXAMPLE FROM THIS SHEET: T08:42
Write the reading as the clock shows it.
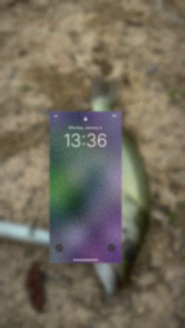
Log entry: T13:36
